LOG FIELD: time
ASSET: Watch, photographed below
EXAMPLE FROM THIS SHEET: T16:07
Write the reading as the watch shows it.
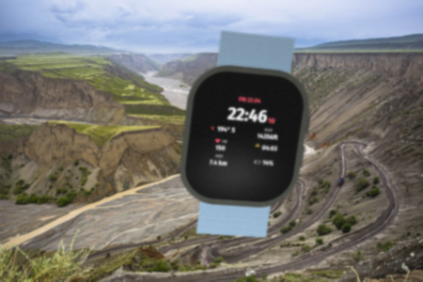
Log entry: T22:46
